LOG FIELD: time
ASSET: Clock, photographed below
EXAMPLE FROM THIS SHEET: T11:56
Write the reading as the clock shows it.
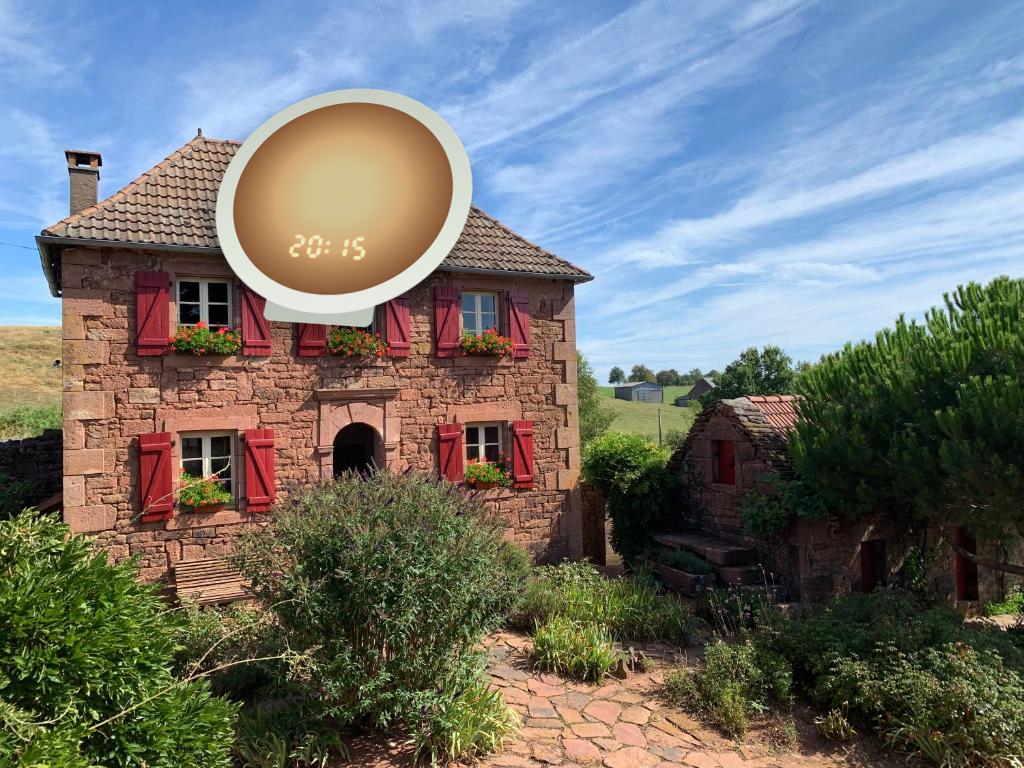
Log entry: T20:15
